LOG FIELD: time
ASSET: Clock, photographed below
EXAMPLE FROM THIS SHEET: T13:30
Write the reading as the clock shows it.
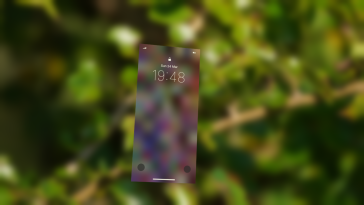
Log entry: T19:48
